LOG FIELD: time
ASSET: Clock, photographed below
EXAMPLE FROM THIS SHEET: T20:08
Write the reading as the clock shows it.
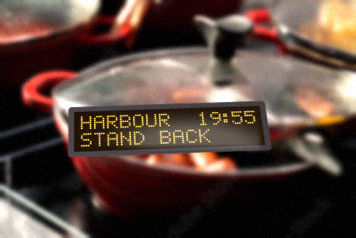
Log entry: T19:55
